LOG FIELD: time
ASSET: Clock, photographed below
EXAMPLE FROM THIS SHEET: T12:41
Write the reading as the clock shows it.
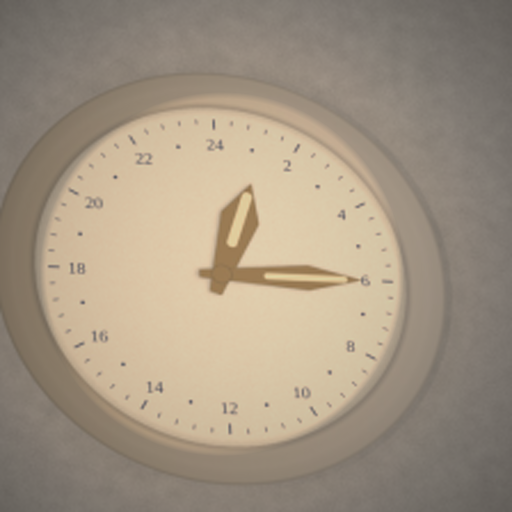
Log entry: T01:15
